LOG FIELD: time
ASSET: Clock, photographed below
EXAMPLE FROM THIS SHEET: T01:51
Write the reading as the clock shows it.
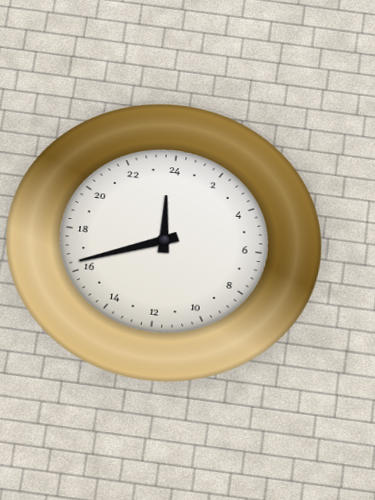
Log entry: T23:41
